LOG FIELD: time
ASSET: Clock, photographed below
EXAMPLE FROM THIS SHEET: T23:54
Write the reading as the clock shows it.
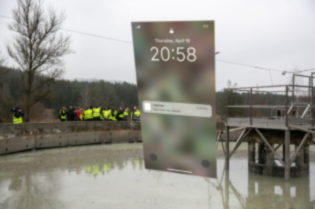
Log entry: T20:58
